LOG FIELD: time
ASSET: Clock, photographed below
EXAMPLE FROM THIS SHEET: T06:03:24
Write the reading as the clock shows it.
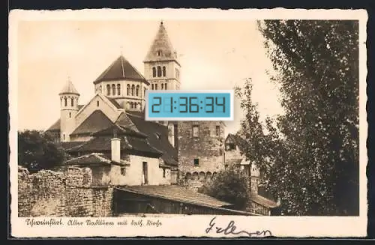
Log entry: T21:36:34
